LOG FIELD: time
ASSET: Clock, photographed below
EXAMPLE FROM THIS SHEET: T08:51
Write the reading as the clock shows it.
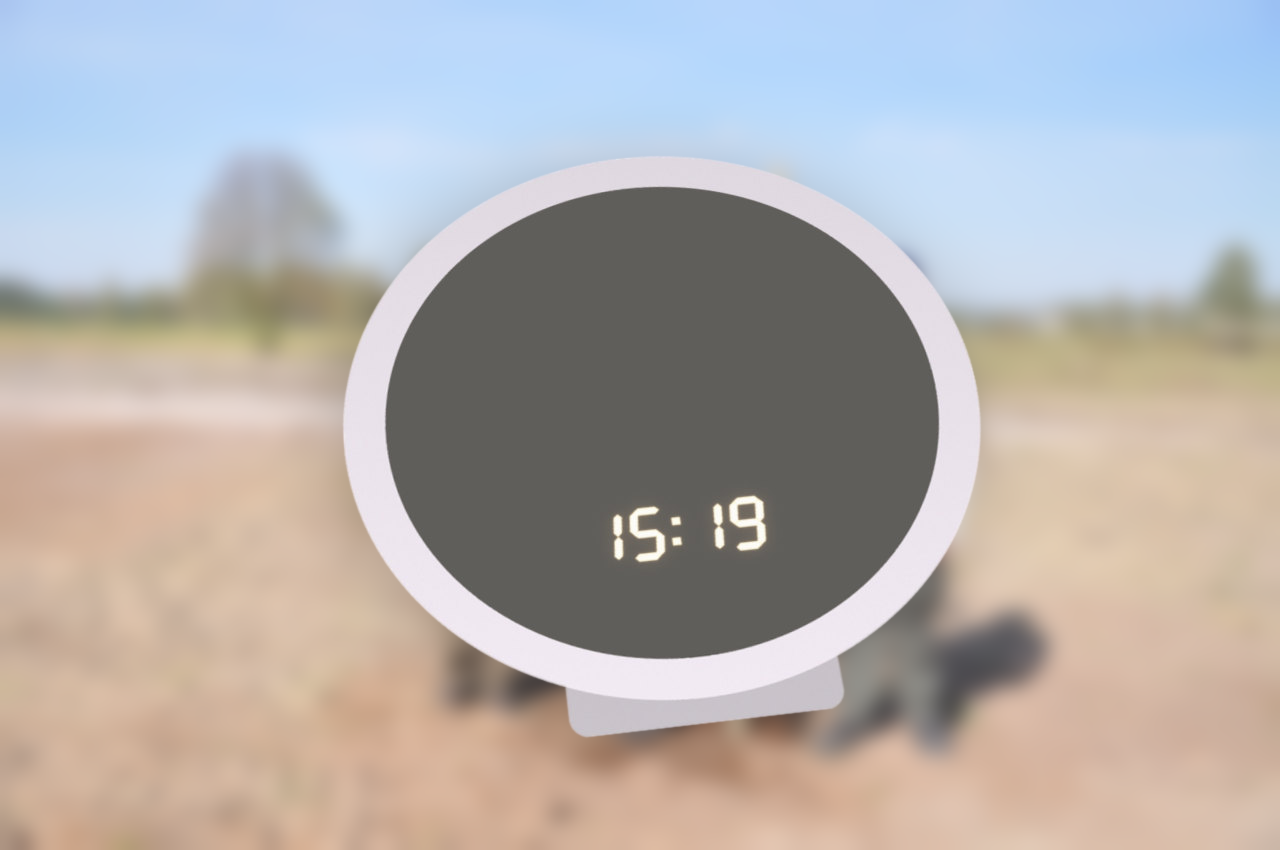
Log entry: T15:19
